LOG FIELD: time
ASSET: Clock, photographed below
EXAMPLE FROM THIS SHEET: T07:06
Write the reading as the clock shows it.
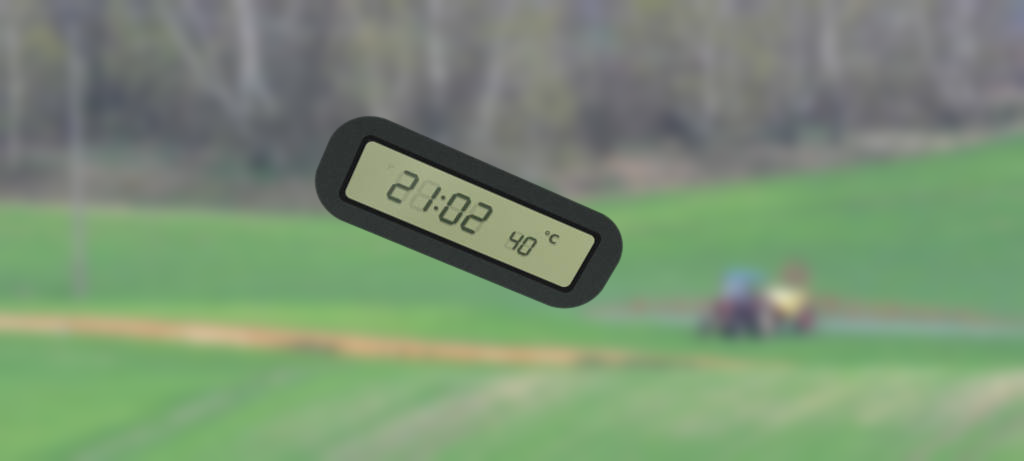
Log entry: T21:02
